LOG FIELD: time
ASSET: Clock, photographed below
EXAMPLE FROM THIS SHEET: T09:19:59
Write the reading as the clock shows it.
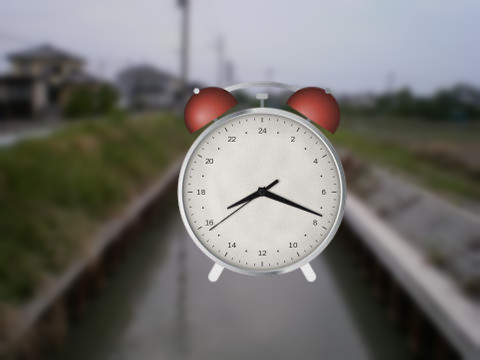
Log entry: T16:18:39
